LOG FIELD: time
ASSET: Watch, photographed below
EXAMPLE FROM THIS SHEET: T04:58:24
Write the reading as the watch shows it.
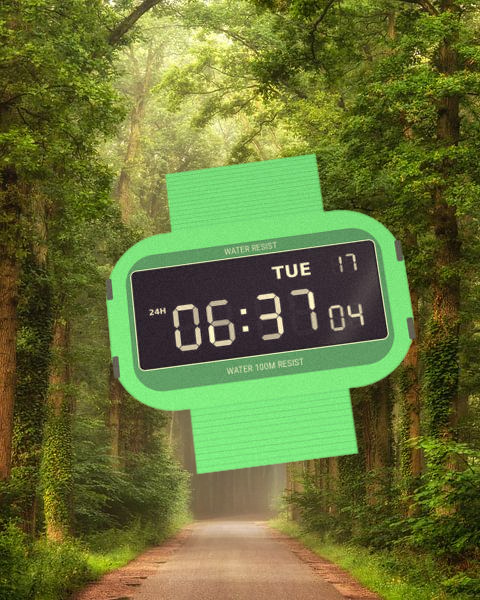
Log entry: T06:37:04
